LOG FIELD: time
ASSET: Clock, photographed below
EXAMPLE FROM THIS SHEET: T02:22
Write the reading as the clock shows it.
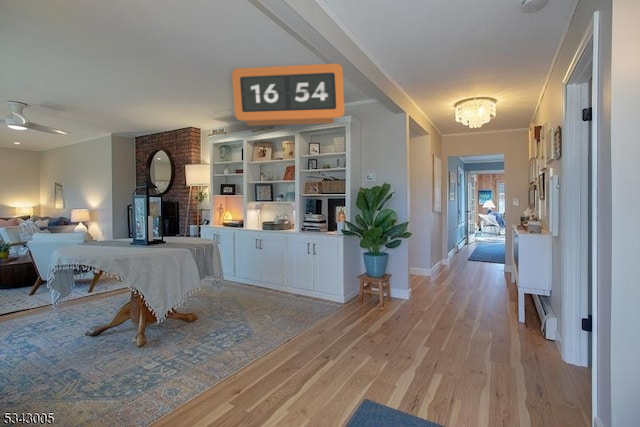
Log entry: T16:54
